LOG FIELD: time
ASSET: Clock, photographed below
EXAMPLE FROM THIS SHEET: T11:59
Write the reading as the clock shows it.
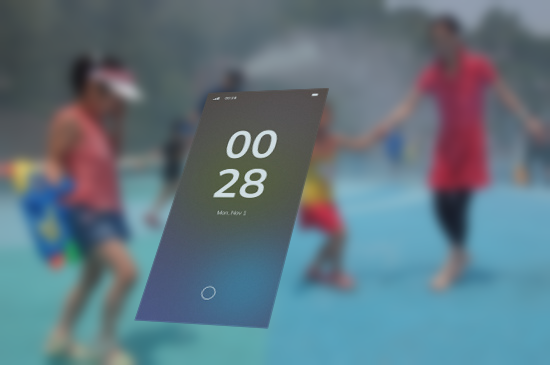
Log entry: T00:28
